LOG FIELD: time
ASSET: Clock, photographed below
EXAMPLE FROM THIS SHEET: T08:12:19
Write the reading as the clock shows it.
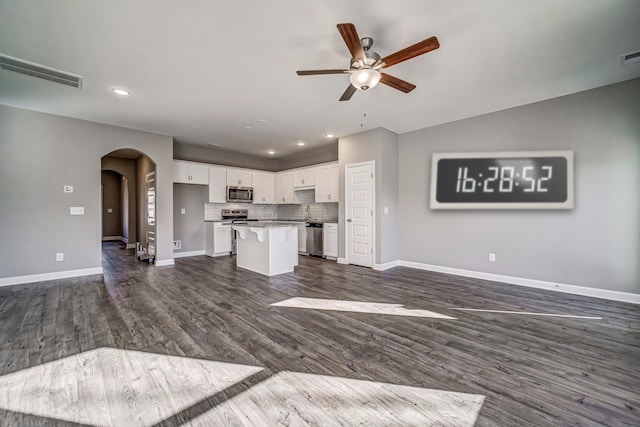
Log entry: T16:28:52
